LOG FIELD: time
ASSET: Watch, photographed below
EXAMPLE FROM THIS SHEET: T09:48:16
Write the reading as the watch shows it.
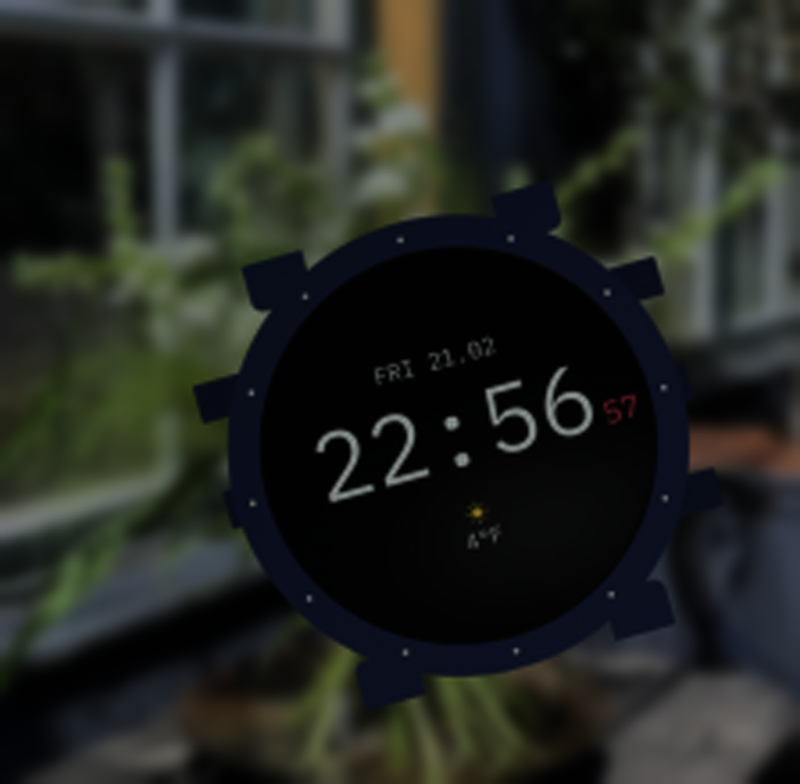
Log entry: T22:56:57
